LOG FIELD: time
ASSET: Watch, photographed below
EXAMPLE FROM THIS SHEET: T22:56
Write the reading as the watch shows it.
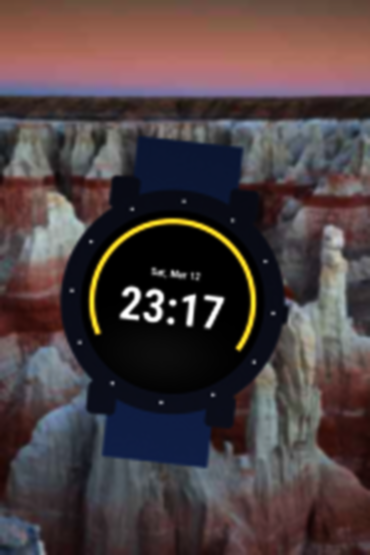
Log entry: T23:17
